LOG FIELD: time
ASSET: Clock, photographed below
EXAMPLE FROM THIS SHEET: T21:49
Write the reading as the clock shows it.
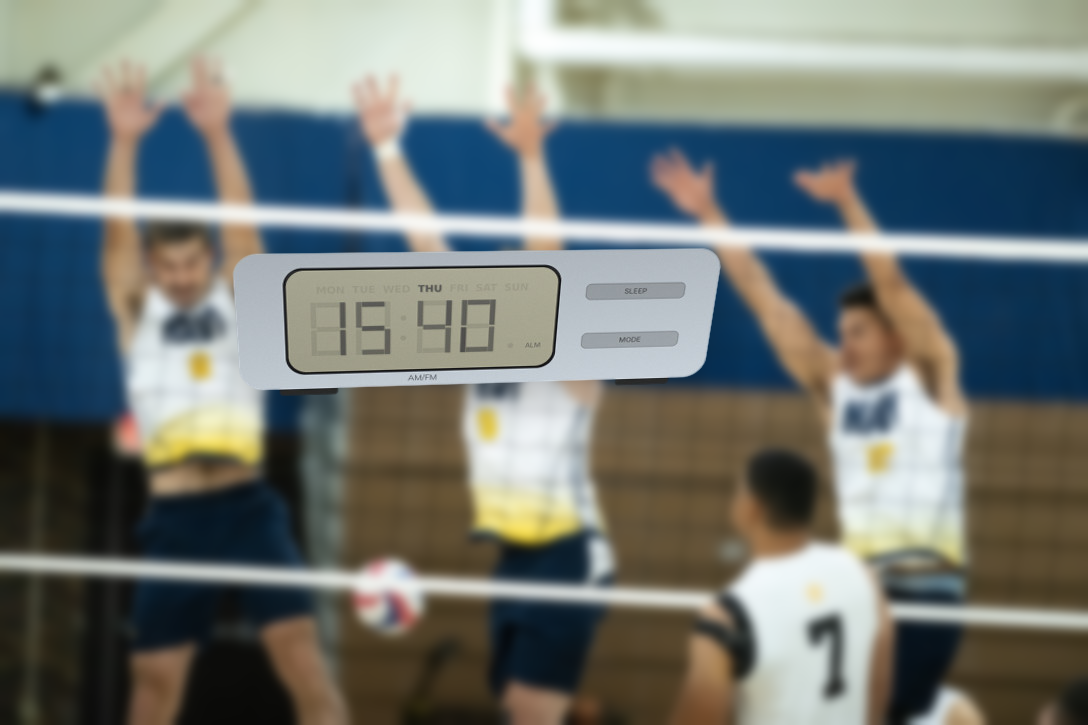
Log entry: T15:40
